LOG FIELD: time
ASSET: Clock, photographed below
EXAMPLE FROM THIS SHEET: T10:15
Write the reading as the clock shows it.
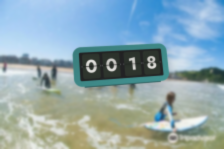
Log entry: T00:18
